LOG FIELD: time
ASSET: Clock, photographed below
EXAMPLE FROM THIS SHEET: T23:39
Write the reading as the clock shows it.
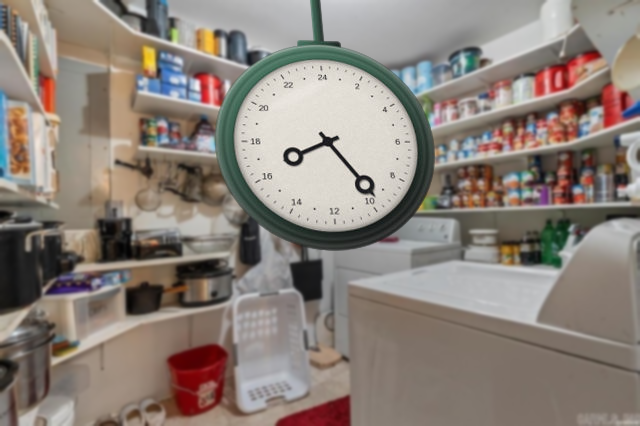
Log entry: T16:24
